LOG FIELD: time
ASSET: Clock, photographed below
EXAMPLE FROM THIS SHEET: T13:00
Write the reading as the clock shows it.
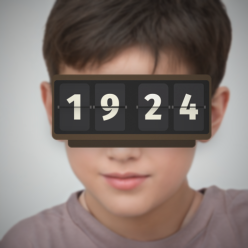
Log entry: T19:24
